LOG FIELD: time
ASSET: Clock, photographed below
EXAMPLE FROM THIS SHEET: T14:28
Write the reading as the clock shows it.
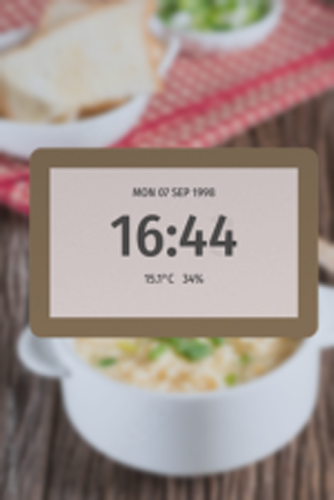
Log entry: T16:44
